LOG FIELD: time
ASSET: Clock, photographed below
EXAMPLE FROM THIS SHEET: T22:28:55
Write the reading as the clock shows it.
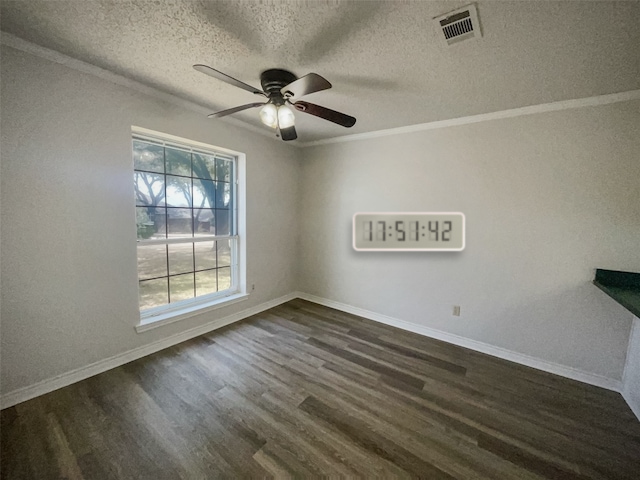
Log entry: T17:51:42
